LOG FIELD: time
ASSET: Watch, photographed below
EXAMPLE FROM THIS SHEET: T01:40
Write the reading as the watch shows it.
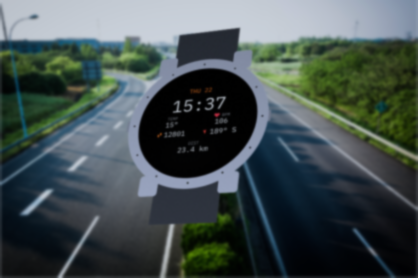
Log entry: T15:37
